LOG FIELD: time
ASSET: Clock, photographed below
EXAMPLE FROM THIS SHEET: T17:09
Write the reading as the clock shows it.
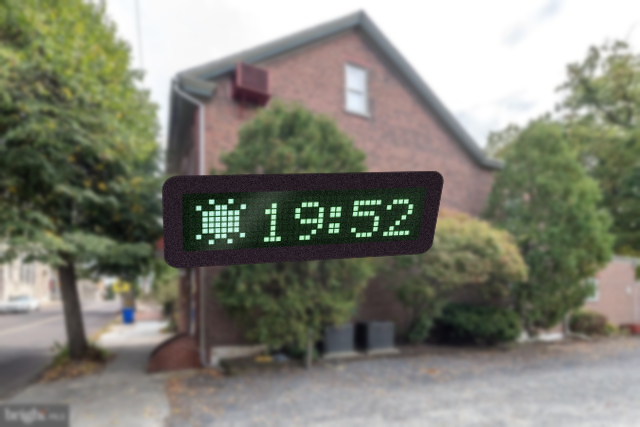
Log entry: T19:52
